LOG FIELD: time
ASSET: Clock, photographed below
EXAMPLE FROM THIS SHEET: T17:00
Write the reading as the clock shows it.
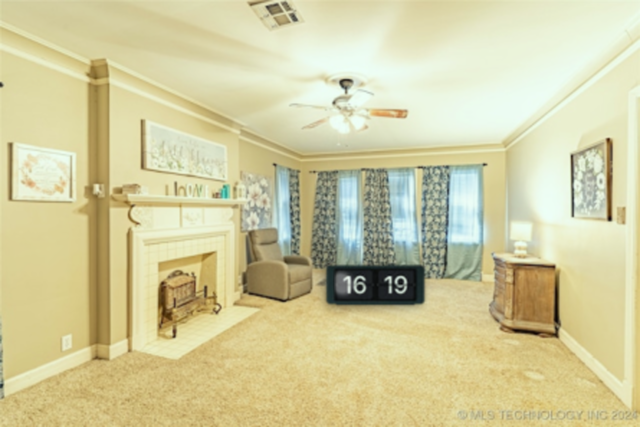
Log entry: T16:19
